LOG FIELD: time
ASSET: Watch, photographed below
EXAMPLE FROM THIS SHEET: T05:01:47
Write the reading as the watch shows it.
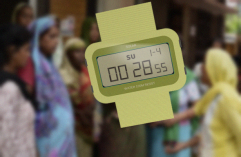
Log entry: T00:28:55
